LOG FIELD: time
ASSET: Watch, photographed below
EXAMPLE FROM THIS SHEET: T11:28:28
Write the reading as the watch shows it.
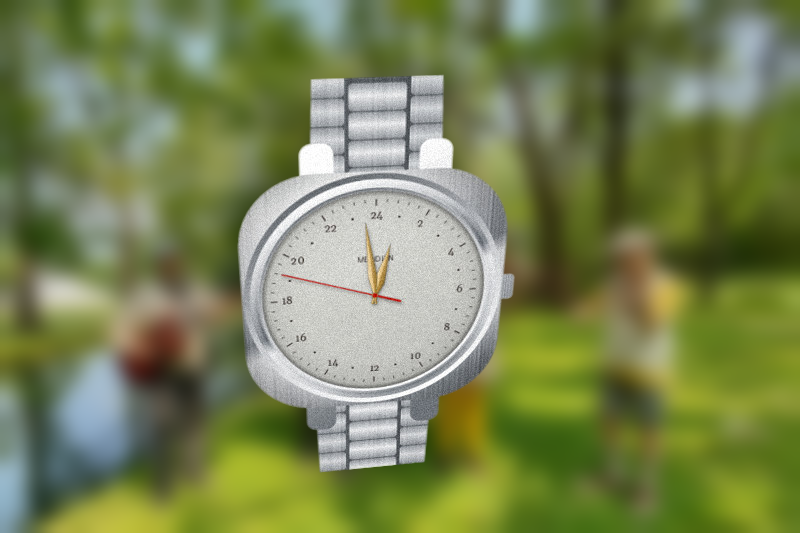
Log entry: T00:58:48
